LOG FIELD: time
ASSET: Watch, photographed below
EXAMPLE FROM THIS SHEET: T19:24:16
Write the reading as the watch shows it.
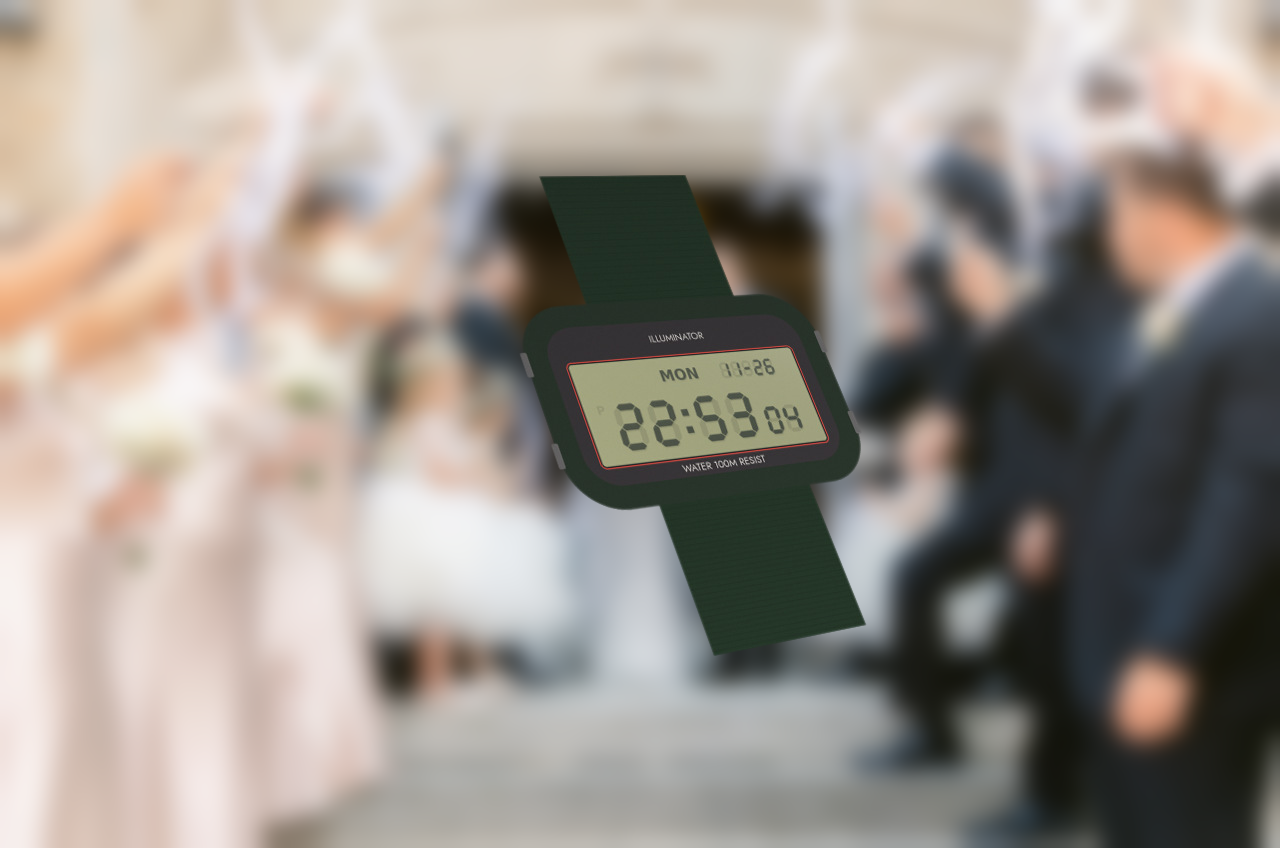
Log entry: T22:53:04
